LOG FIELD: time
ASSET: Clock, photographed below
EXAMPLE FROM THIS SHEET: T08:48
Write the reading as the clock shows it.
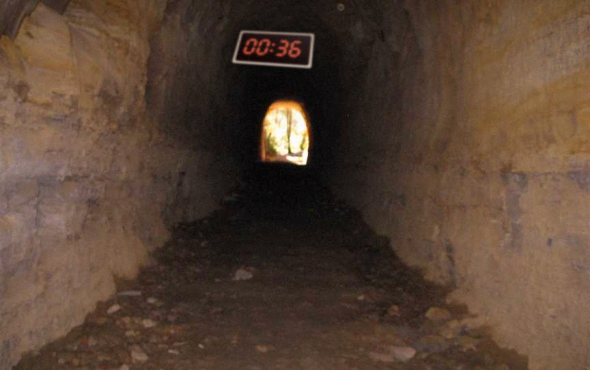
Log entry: T00:36
